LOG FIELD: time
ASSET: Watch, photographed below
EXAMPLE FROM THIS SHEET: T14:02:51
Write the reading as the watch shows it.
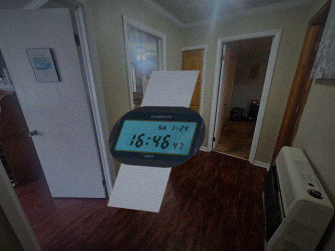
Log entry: T16:46:47
